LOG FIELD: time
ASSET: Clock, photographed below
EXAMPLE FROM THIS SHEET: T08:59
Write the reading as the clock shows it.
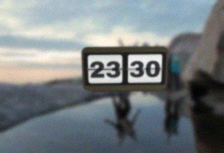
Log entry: T23:30
